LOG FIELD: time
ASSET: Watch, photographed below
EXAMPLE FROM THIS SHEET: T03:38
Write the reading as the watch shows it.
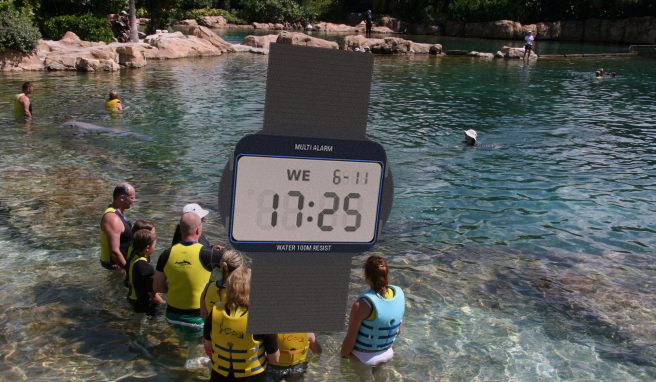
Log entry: T17:25
